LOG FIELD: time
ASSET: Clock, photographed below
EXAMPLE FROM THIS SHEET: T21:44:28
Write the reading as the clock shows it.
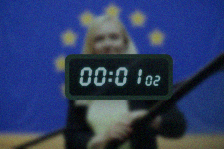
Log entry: T00:01:02
